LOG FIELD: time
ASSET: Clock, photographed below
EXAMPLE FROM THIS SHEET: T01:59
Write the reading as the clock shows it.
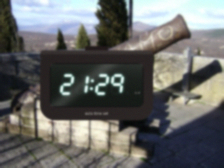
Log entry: T21:29
